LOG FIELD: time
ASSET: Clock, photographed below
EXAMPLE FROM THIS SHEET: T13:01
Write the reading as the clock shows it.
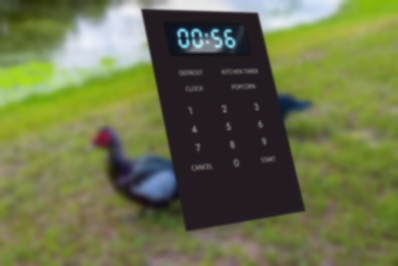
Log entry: T00:56
